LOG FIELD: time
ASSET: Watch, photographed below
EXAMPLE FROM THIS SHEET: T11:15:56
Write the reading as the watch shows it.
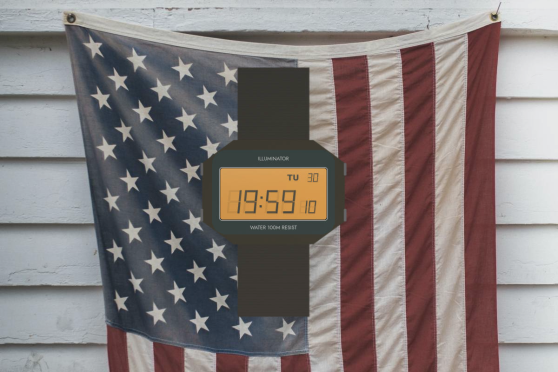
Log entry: T19:59:10
